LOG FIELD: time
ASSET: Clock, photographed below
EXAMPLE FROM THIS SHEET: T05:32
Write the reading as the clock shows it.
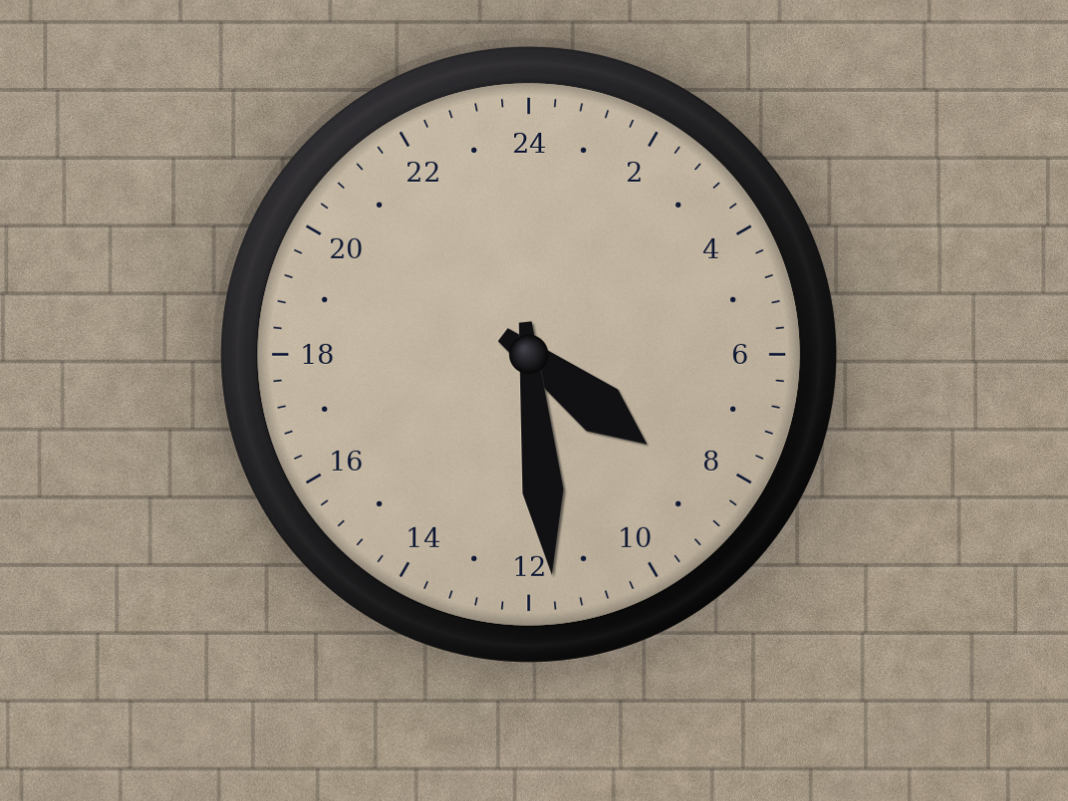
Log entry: T08:29
